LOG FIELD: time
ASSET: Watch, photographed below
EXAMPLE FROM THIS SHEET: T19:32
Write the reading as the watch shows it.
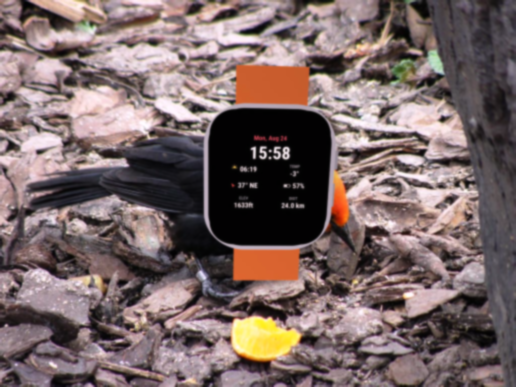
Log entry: T15:58
